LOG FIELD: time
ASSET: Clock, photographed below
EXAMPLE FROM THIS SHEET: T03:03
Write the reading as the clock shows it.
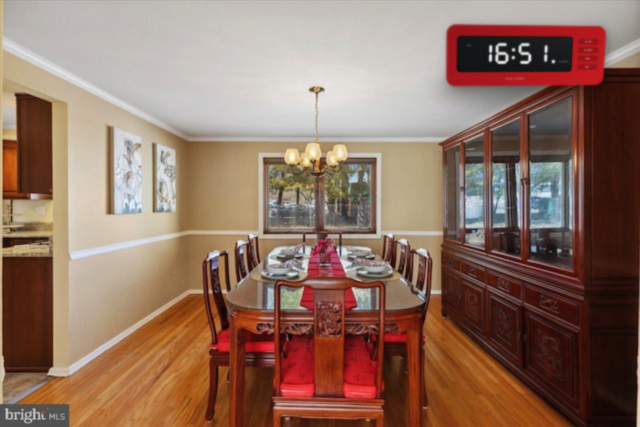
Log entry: T16:51
